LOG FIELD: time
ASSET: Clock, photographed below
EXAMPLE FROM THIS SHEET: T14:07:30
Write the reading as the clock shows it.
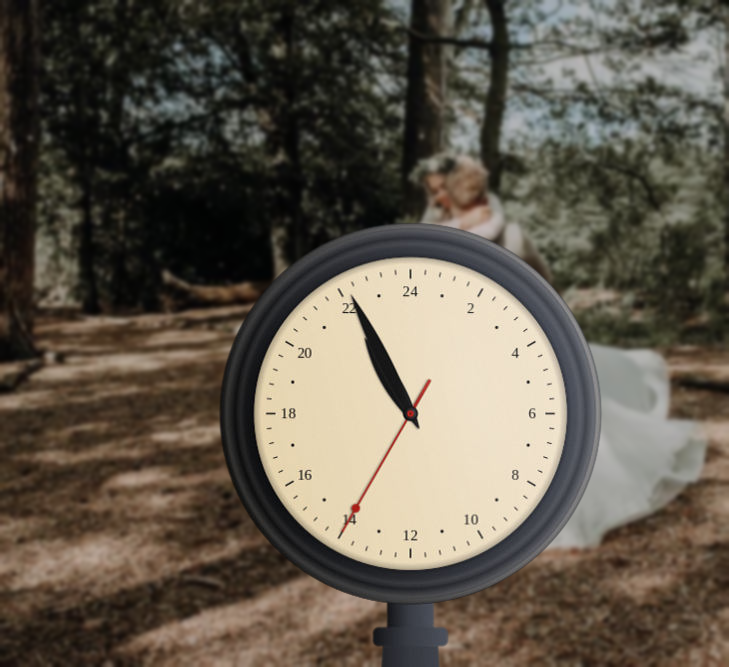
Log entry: T21:55:35
